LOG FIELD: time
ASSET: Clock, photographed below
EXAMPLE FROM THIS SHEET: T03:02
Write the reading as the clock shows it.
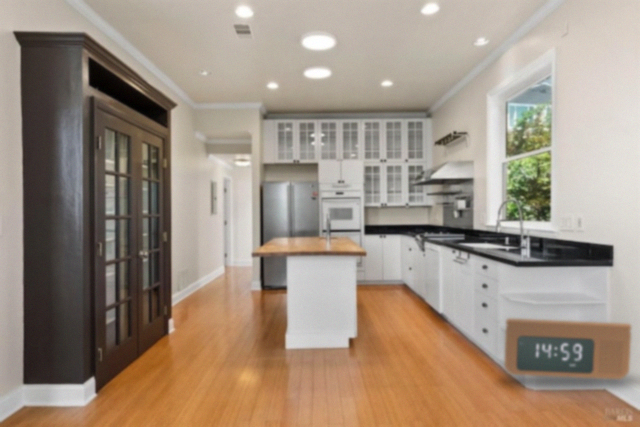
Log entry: T14:59
